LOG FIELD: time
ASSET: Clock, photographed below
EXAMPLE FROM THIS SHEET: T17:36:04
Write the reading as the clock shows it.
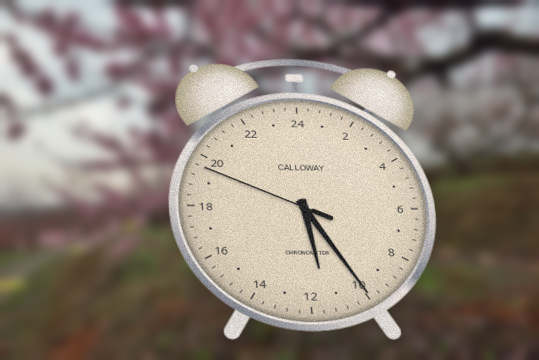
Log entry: T11:24:49
